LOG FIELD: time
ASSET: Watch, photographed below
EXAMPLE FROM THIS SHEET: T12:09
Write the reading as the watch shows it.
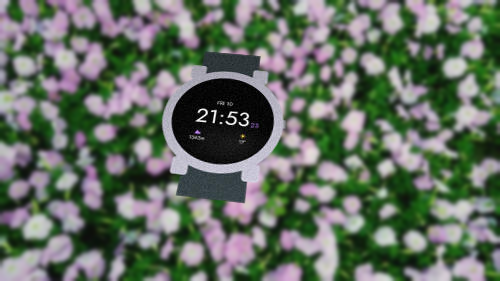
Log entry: T21:53
